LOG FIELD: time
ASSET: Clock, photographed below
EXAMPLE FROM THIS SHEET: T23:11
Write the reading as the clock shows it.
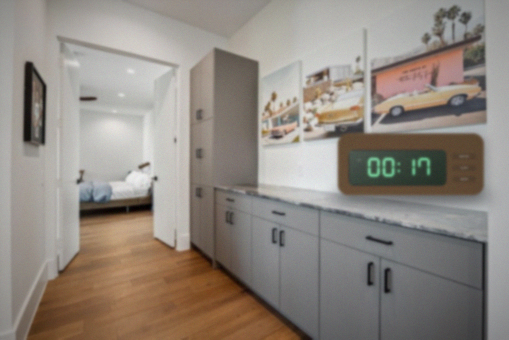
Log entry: T00:17
